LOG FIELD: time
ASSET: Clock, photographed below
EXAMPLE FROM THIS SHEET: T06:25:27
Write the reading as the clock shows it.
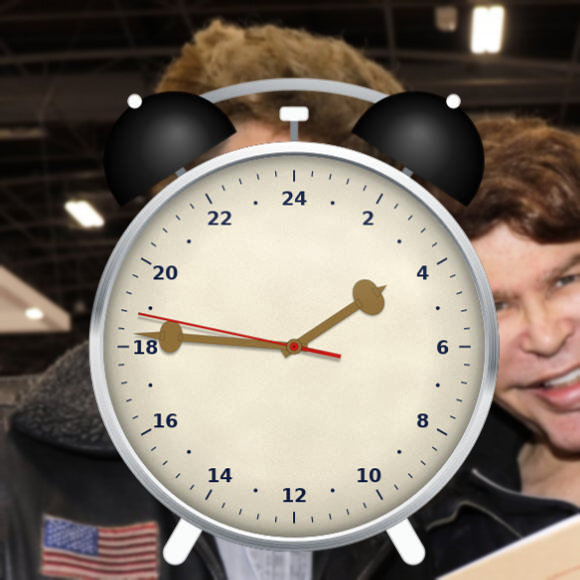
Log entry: T03:45:47
